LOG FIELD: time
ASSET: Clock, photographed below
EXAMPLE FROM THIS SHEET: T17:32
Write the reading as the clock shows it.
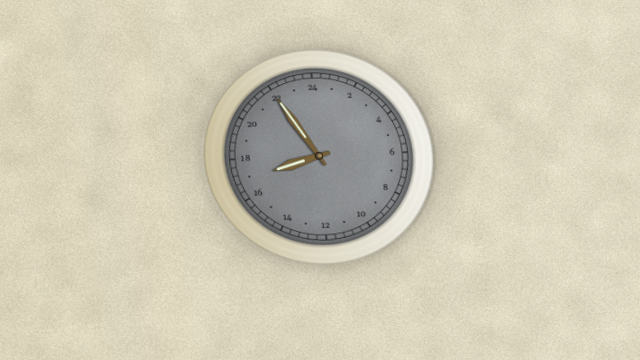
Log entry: T16:55
